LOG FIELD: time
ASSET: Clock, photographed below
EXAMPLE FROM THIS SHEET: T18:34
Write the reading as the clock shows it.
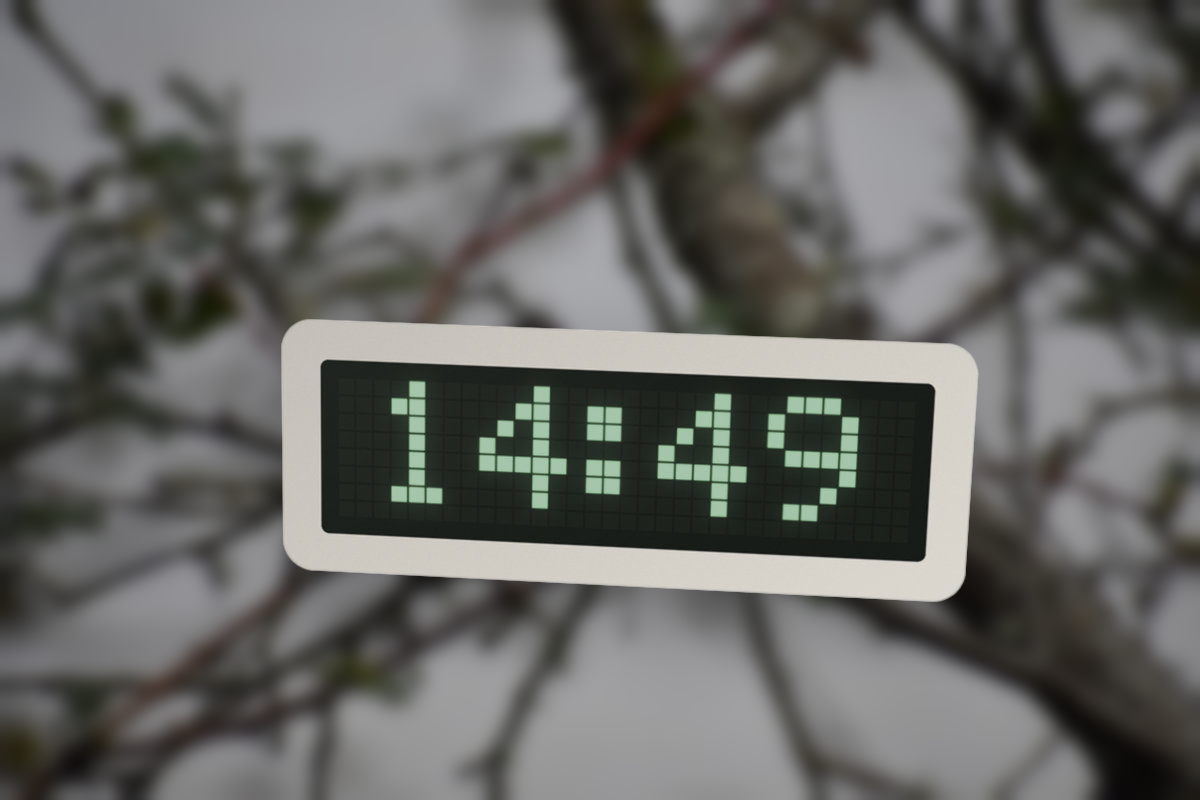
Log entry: T14:49
